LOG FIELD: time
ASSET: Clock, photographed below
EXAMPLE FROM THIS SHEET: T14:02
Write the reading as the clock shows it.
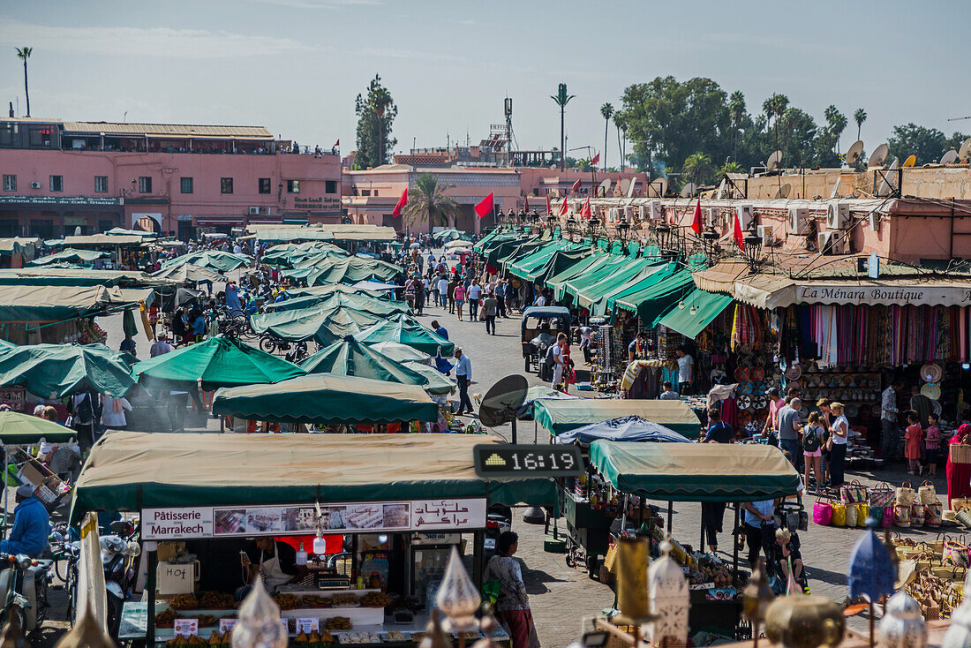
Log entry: T16:19
